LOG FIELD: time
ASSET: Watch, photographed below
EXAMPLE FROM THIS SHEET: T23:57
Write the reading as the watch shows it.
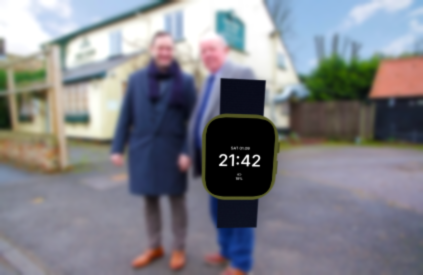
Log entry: T21:42
